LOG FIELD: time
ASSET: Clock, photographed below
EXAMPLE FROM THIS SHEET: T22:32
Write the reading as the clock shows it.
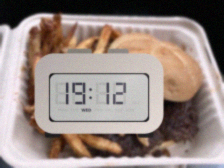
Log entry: T19:12
